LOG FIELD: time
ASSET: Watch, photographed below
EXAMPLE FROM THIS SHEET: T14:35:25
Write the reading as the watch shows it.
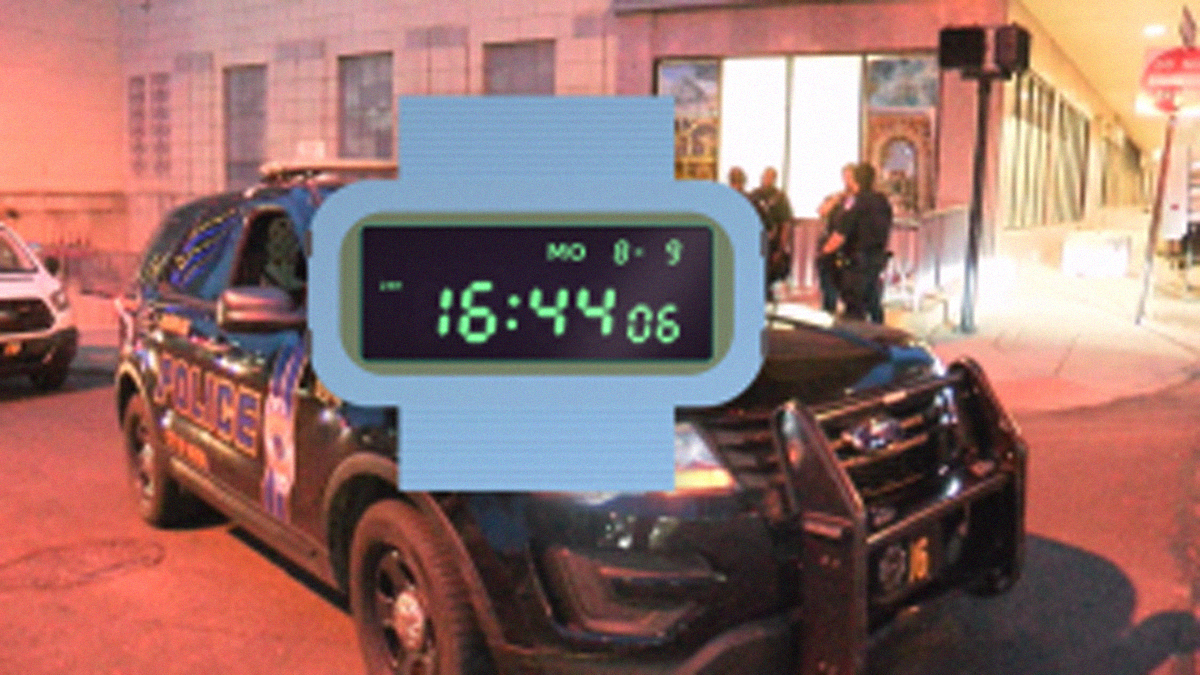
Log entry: T16:44:06
